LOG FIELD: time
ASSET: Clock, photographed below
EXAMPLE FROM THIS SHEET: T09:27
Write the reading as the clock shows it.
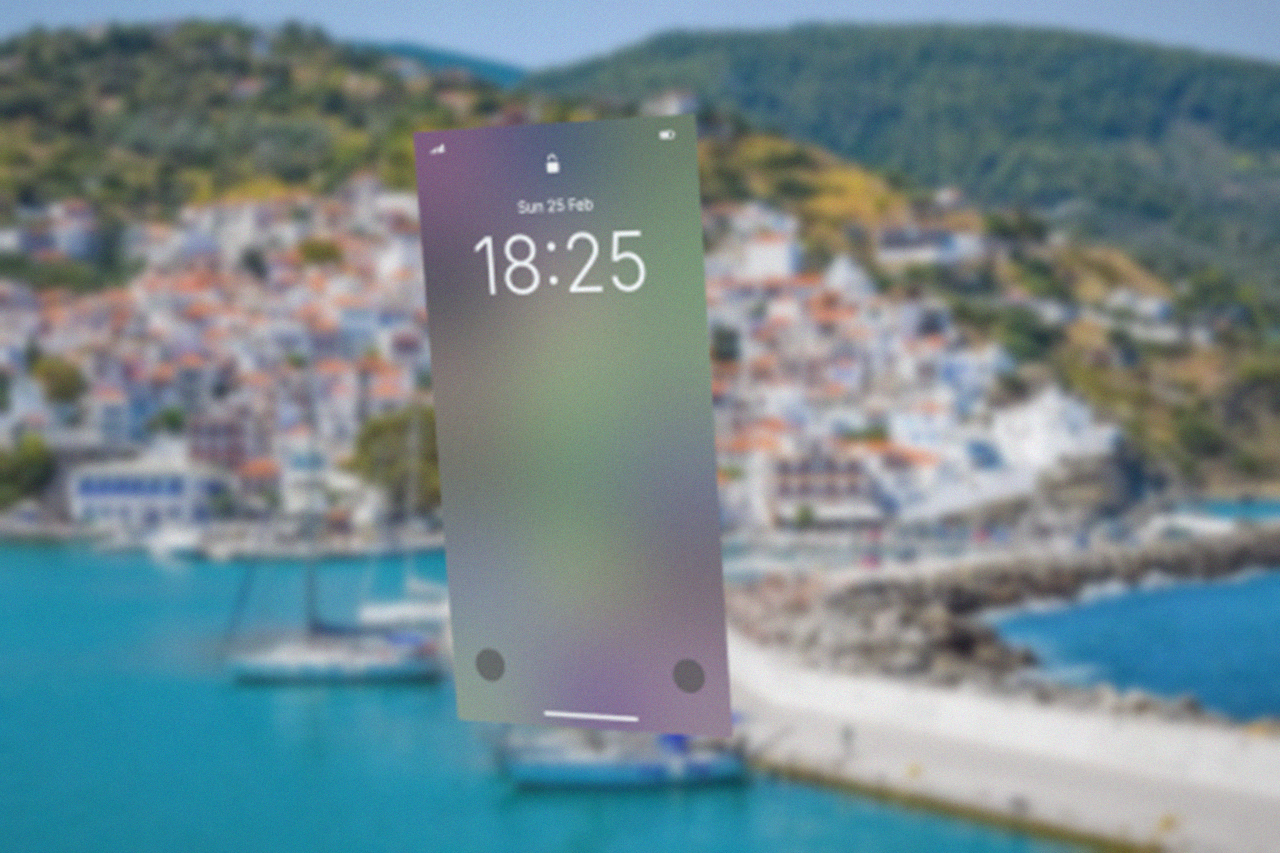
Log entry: T18:25
